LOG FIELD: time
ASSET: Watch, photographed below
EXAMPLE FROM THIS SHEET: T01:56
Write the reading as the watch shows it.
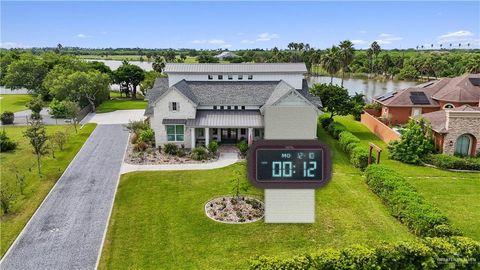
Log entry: T00:12
